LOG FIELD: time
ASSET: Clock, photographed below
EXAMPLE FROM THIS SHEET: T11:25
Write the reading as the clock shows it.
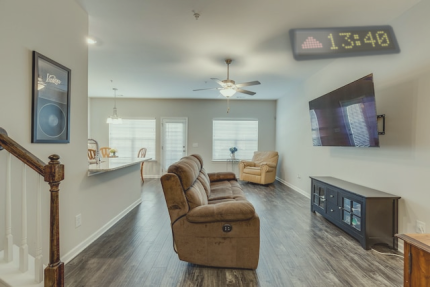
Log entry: T13:40
